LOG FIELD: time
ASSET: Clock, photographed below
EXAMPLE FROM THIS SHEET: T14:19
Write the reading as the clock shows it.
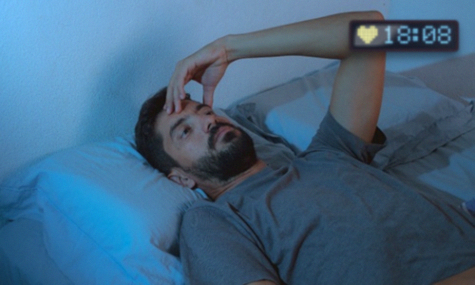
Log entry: T18:08
